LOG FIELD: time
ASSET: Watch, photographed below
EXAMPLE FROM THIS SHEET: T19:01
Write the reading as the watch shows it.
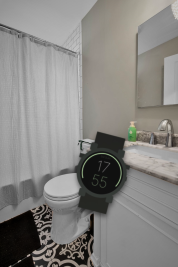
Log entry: T17:55
